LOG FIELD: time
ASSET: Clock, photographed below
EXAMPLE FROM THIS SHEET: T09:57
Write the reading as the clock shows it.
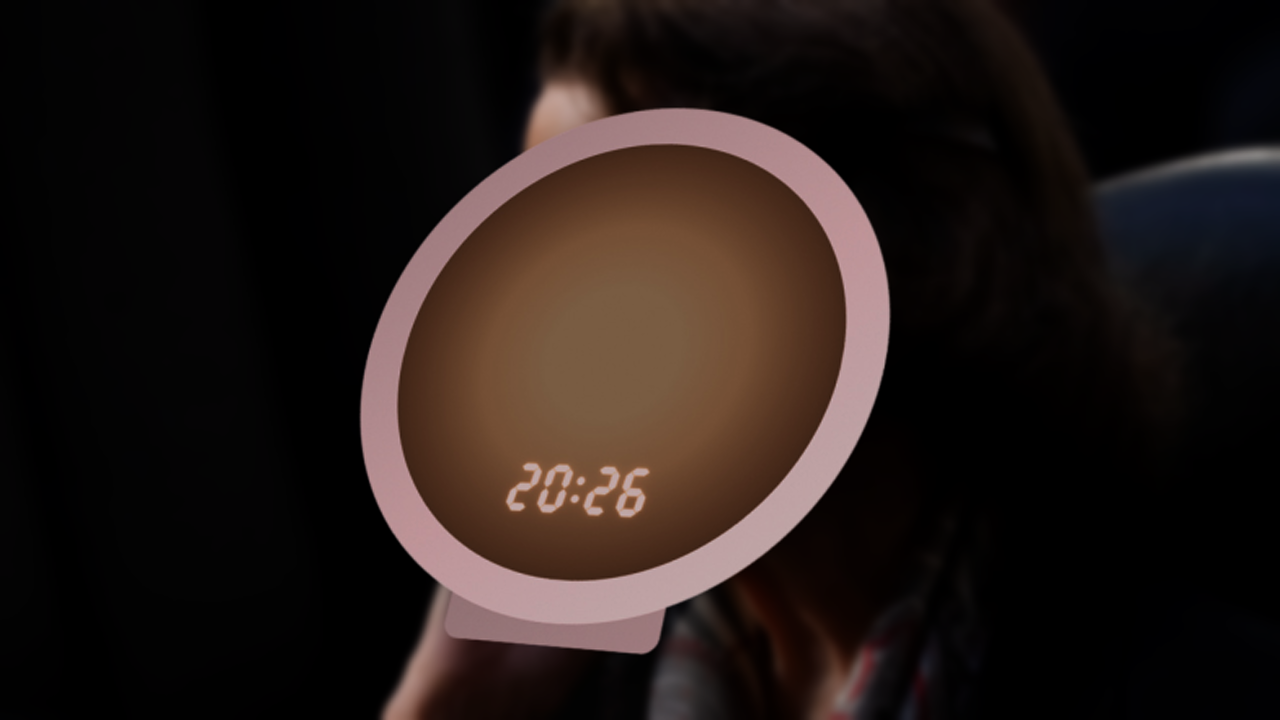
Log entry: T20:26
